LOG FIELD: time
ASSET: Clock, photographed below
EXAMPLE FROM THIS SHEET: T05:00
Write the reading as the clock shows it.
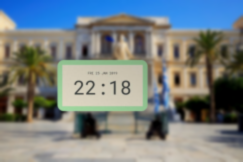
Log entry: T22:18
